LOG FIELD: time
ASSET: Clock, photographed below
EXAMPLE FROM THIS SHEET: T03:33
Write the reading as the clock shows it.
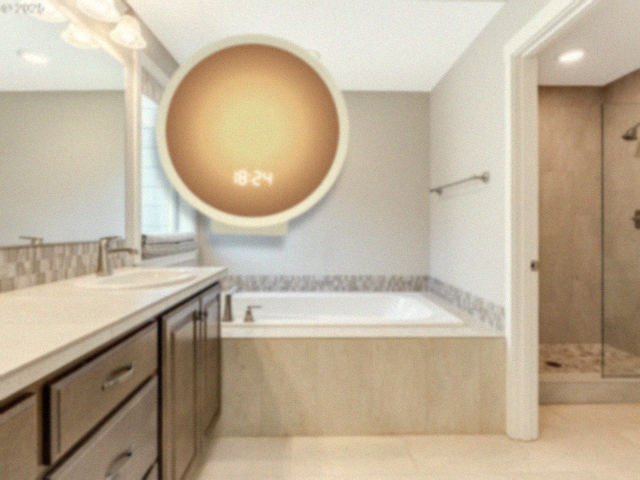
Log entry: T18:24
